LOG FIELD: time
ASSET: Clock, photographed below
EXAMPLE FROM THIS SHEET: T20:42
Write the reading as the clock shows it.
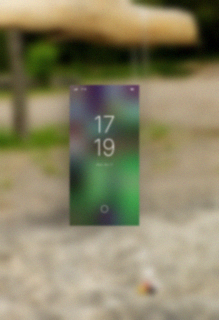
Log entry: T17:19
